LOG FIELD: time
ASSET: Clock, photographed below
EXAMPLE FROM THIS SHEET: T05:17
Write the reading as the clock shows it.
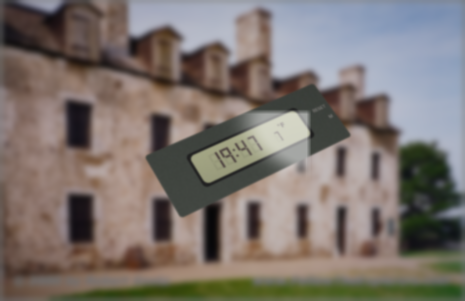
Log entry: T19:47
